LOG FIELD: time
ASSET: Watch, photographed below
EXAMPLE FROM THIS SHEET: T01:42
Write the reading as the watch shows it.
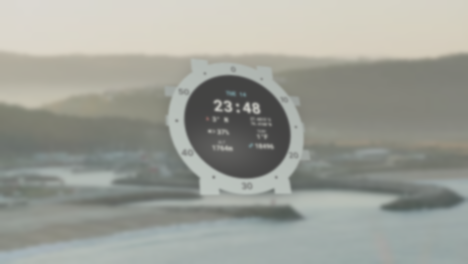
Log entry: T23:48
